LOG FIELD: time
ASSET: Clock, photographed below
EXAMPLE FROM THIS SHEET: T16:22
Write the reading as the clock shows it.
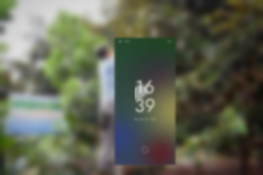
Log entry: T16:39
